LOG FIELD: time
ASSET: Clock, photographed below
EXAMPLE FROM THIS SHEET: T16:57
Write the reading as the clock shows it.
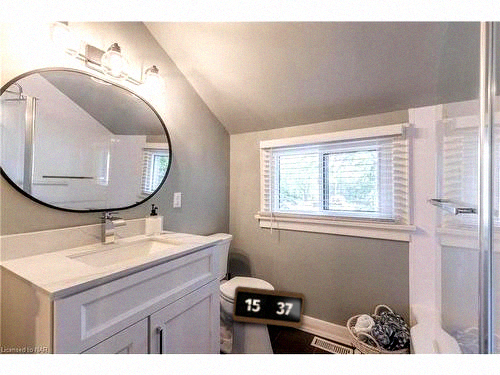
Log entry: T15:37
